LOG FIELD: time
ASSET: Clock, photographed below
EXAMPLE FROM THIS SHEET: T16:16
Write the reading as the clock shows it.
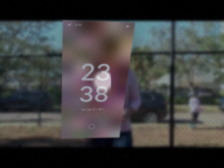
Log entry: T23:38
